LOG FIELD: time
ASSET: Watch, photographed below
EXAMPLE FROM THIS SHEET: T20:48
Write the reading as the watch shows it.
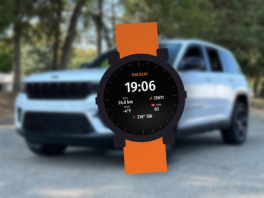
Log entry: T19:06
